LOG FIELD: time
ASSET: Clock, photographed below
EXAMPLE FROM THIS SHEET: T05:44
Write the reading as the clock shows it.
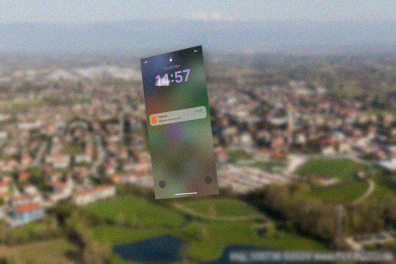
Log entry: T14:57
